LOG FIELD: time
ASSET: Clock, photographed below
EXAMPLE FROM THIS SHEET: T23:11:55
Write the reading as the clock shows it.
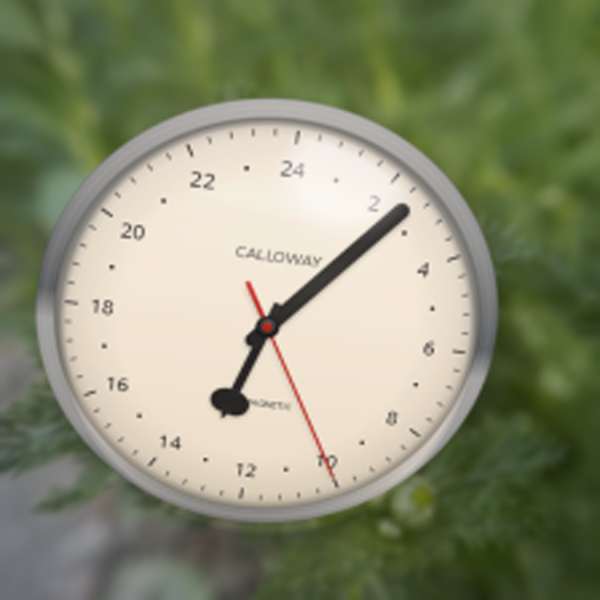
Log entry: T13:06:25
